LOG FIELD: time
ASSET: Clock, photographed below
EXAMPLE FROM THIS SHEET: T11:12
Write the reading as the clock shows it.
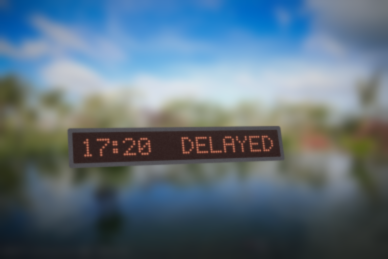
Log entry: T17:20
